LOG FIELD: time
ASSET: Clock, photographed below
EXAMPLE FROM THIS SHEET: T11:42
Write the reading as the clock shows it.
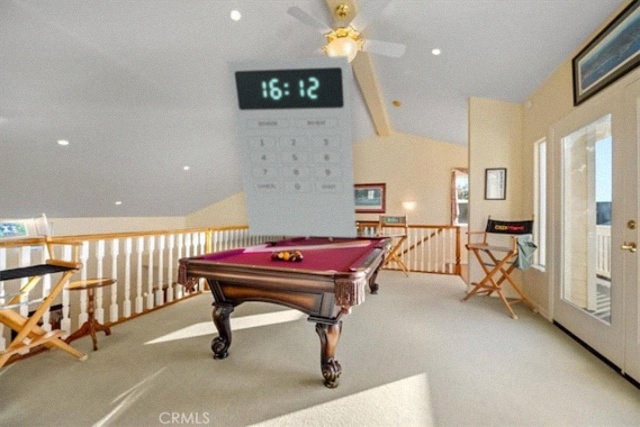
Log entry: T16:12
